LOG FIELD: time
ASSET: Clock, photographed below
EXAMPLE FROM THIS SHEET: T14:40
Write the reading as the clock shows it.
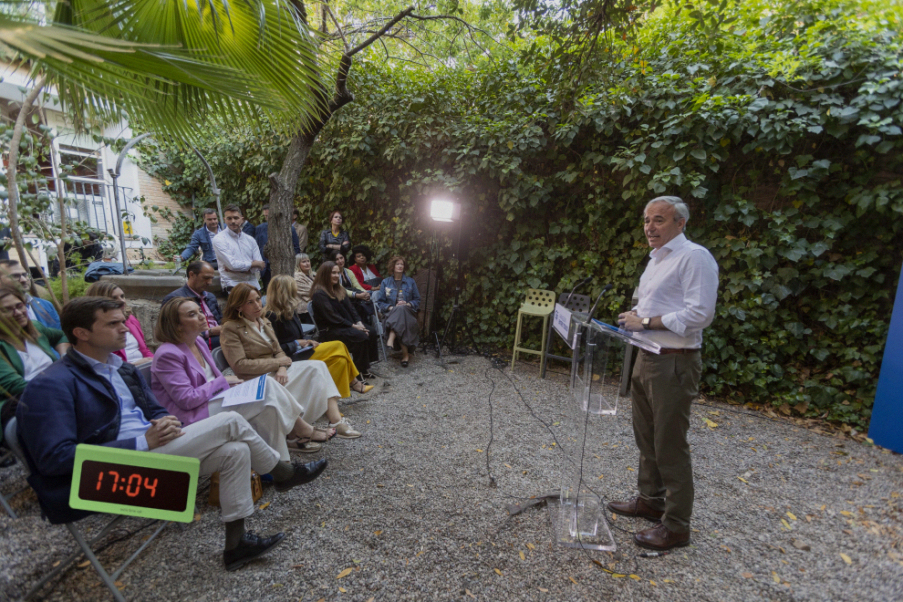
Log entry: T17:04
